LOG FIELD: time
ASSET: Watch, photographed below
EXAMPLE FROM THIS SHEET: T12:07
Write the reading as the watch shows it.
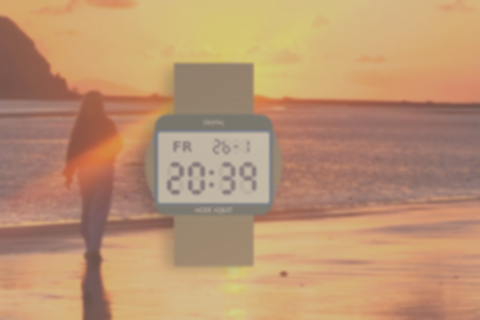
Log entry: T20:39
